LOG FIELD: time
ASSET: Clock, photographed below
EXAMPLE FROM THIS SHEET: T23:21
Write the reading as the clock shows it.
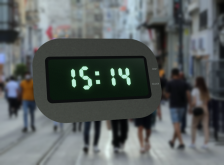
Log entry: T15:14
